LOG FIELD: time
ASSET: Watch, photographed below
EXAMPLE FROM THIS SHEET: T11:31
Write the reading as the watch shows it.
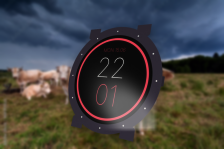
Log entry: T22:01
